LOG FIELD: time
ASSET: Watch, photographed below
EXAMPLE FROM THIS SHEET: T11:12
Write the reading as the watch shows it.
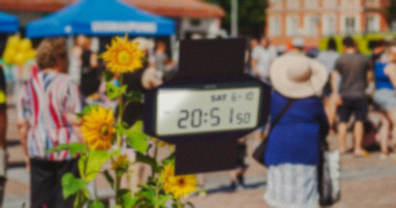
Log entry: T20:51
